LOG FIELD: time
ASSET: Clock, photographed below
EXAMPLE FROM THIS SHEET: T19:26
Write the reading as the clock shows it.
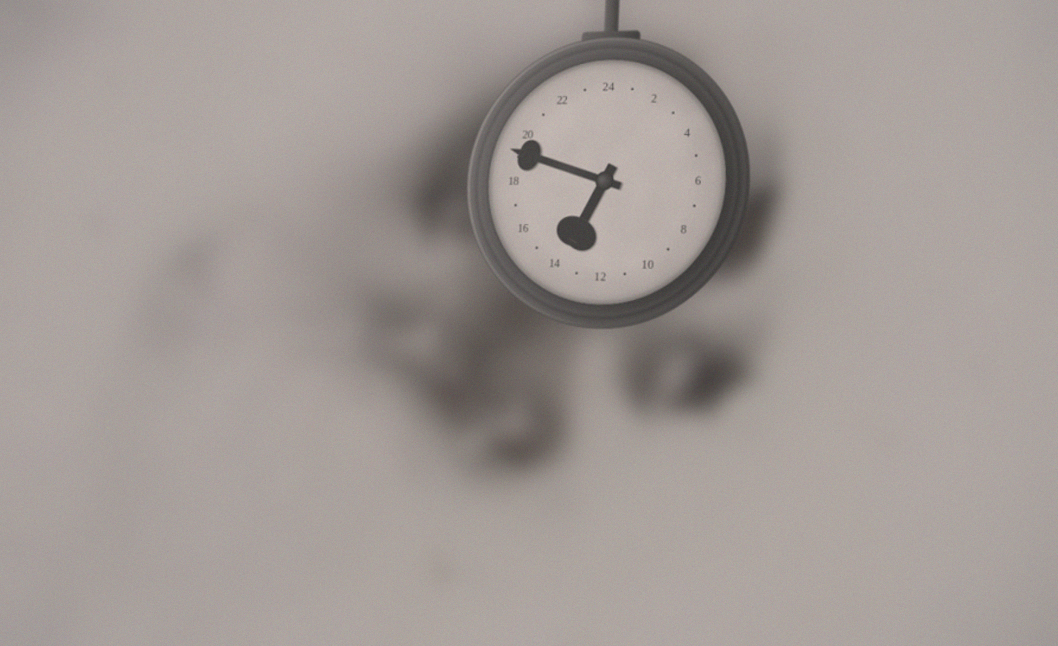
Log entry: T13:48
